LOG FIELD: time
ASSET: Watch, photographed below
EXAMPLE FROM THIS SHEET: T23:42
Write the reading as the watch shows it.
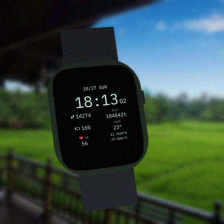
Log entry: T18:13
